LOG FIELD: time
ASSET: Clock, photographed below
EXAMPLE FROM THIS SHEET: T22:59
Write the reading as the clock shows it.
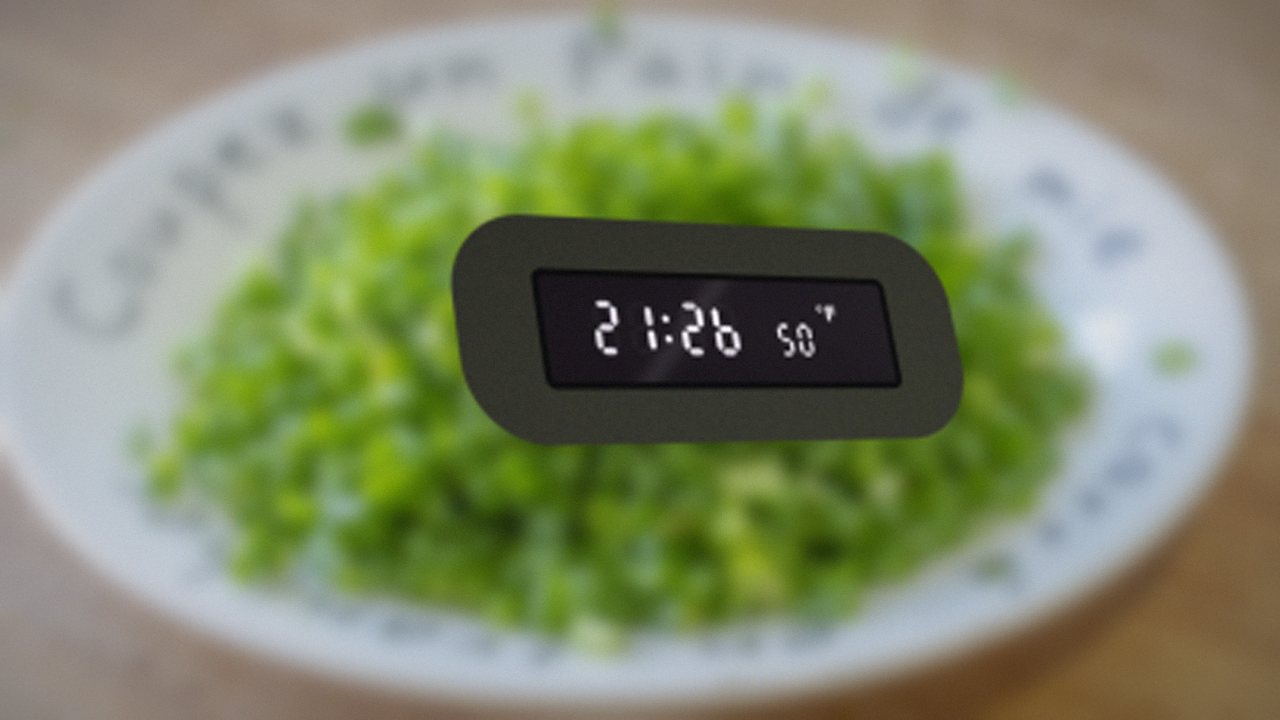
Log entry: T21:26
